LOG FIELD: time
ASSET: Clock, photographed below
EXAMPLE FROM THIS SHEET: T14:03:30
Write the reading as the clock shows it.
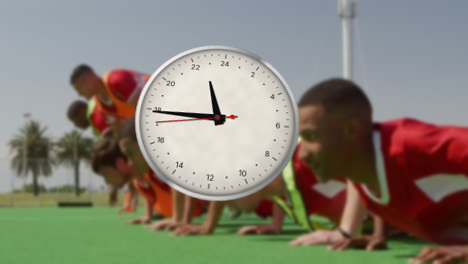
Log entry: T22:44:43
